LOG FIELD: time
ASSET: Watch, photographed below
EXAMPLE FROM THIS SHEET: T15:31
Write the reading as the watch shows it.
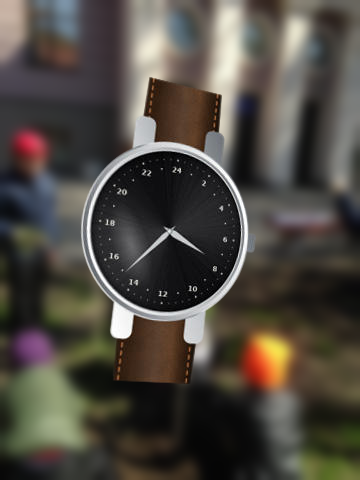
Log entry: T07:37
